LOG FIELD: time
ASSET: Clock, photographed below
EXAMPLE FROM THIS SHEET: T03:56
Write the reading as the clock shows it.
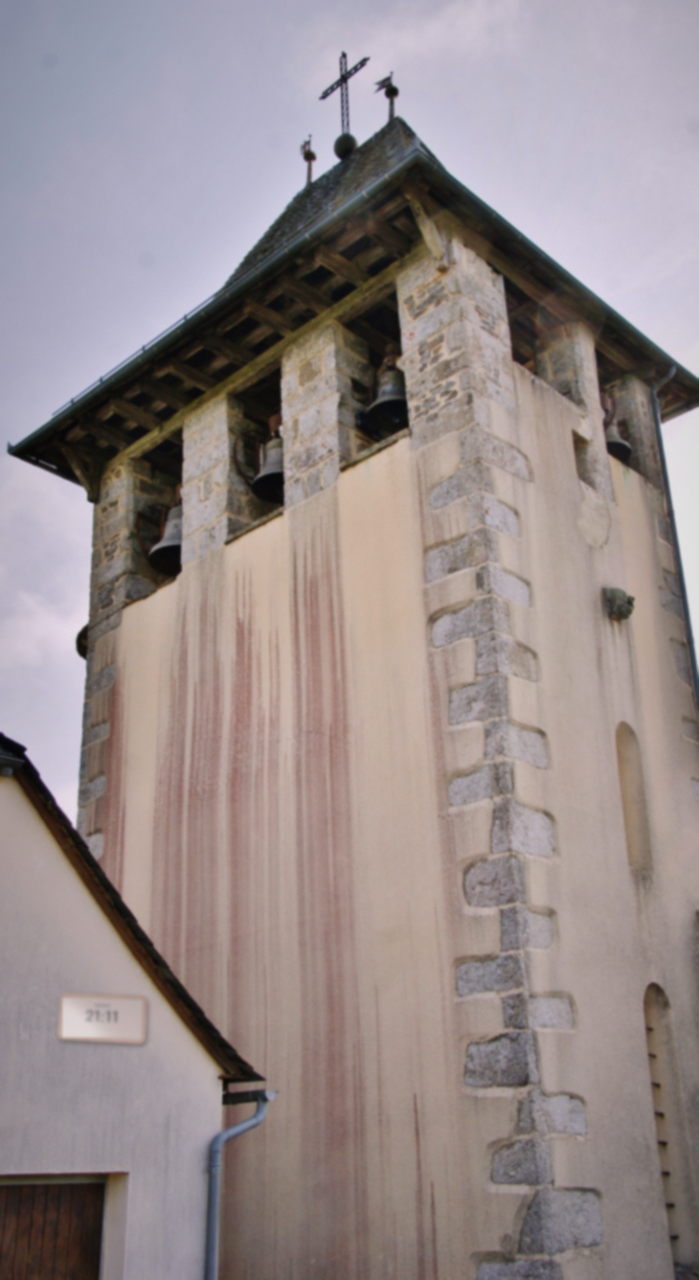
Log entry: T21:11
